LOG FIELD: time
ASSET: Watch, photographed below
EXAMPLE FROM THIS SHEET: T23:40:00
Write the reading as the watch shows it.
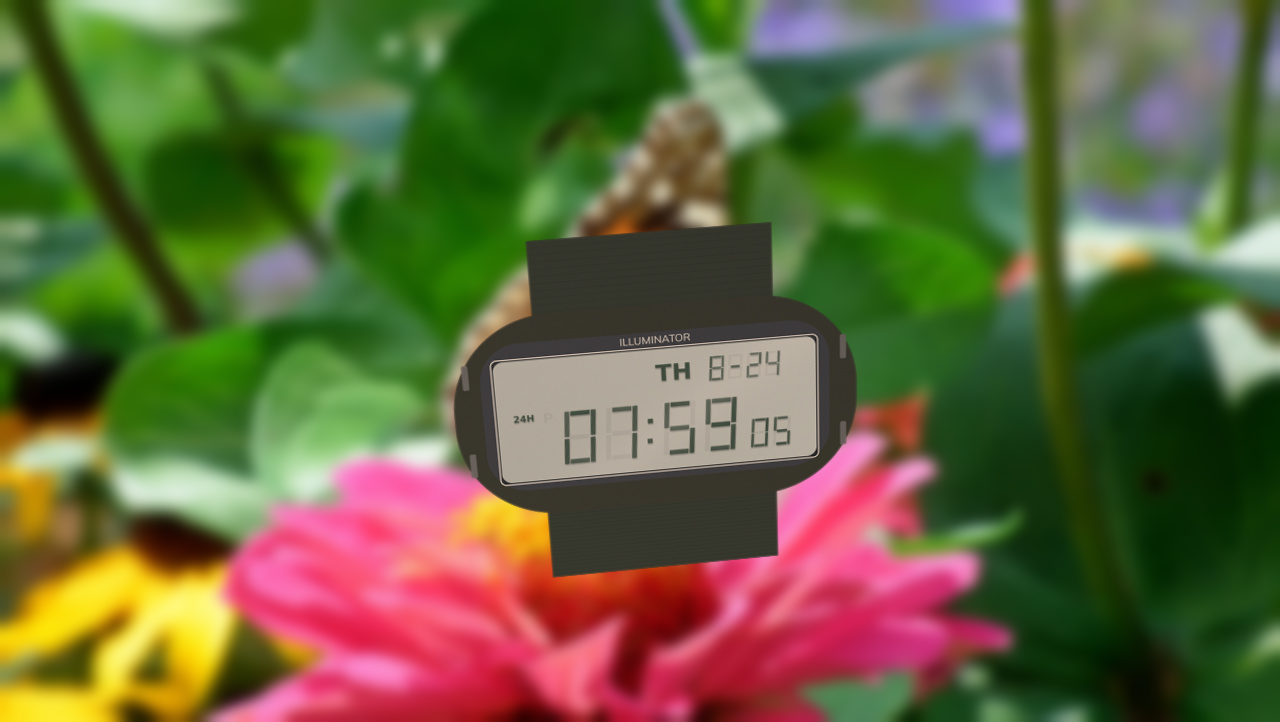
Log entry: T07:59:05
